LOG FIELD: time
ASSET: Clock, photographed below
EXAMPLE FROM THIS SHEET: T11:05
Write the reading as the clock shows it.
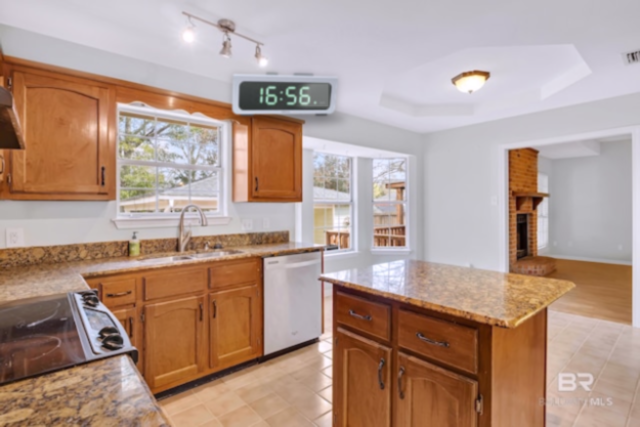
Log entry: T16:56
